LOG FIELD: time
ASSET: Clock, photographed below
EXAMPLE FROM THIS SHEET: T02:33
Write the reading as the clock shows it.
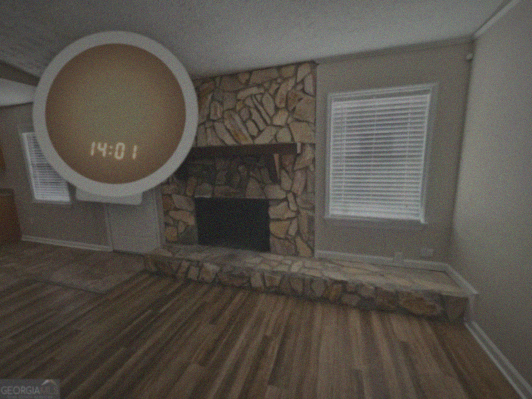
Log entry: T14:01
